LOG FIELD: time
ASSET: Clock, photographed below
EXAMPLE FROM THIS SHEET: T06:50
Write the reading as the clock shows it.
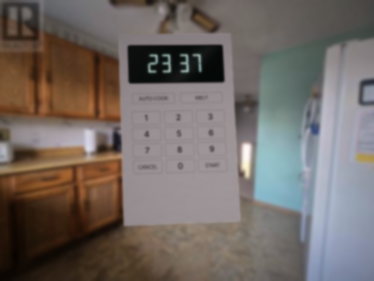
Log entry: T23:37
